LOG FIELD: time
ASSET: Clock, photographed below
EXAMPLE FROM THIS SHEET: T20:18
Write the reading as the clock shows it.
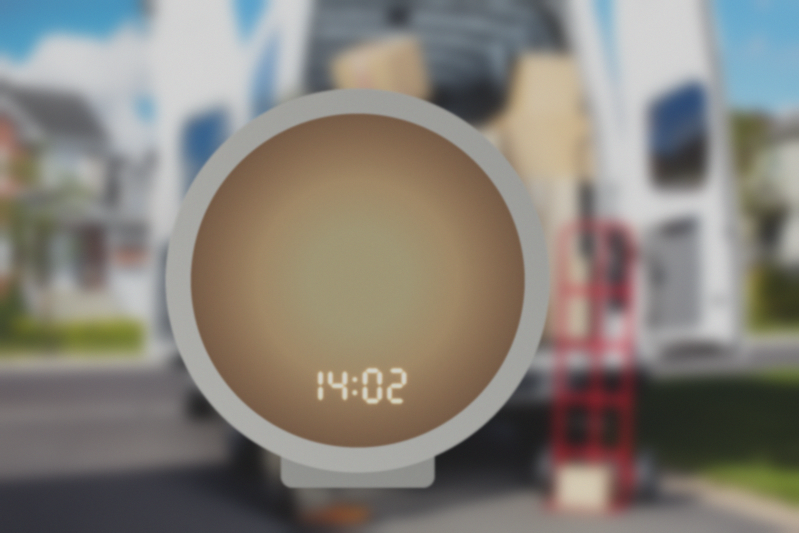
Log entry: T14:02
